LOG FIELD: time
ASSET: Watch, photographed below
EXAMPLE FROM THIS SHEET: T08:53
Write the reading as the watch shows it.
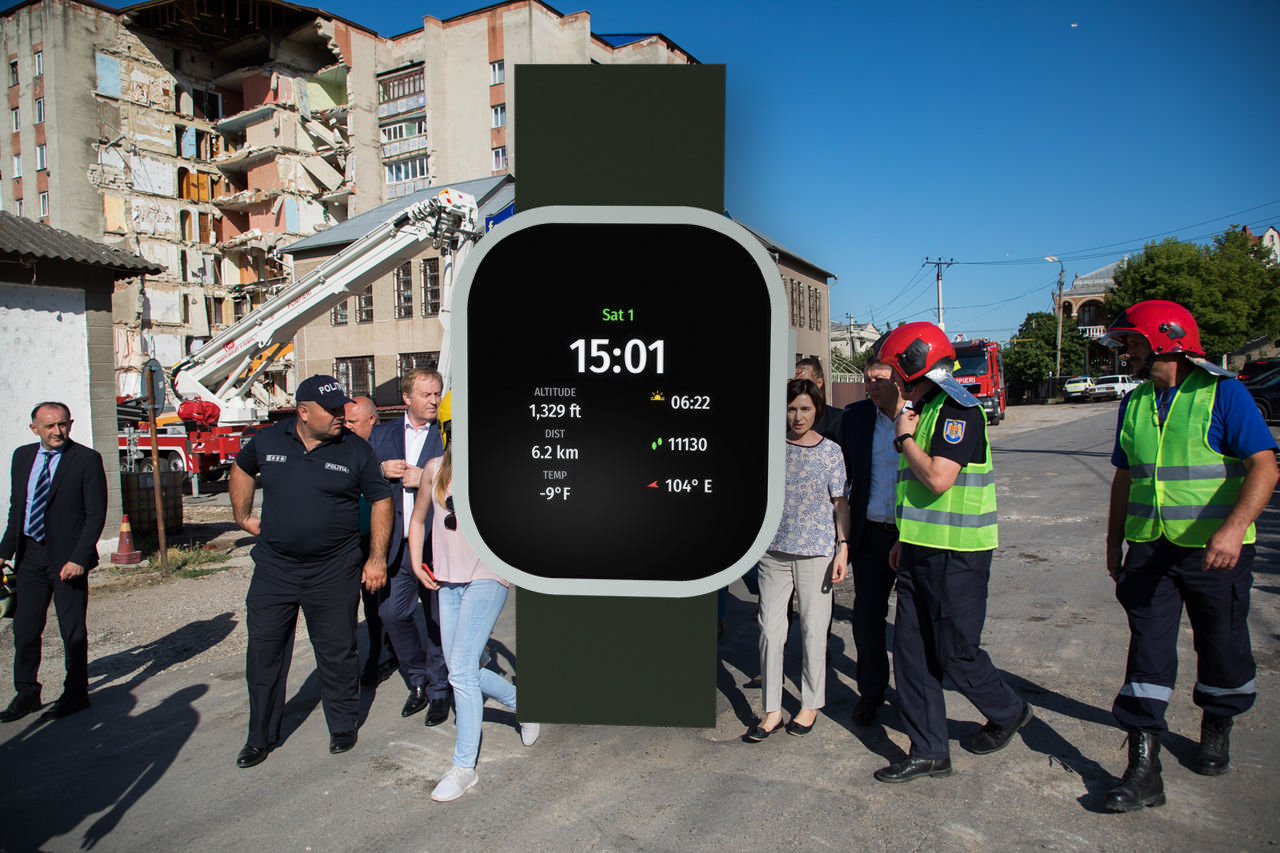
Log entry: T15:01
